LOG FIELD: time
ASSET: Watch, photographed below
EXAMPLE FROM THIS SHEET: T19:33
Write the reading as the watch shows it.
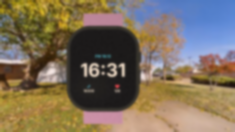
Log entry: T16:31
